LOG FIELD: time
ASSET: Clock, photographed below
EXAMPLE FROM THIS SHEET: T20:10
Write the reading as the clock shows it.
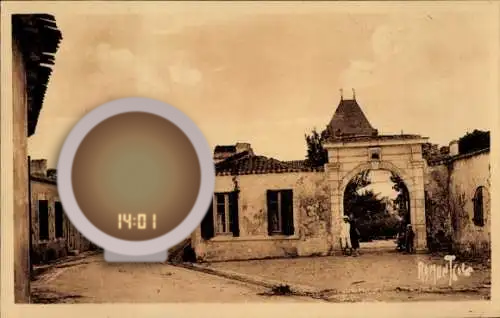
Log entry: T14:01
